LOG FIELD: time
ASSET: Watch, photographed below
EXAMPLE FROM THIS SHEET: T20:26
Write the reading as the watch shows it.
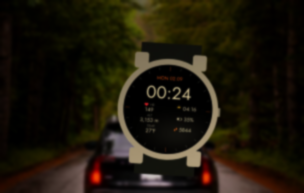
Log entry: T00:24
